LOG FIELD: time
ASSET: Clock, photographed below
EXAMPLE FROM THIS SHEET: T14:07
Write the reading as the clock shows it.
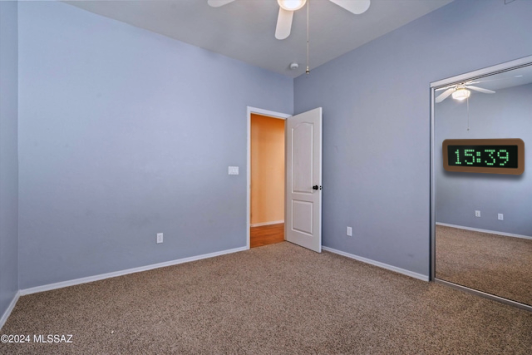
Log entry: T15:39
